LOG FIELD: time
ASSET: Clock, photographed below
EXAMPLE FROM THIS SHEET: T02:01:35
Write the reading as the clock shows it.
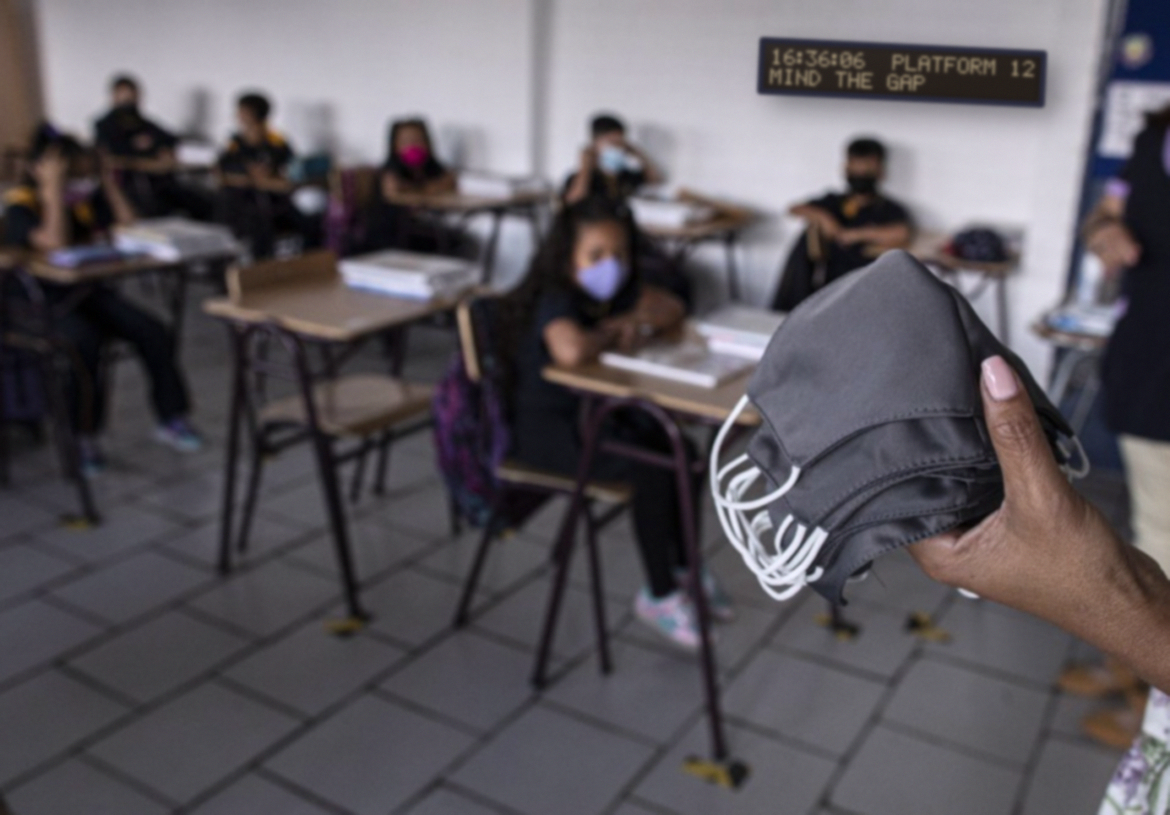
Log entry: T16:36:06
